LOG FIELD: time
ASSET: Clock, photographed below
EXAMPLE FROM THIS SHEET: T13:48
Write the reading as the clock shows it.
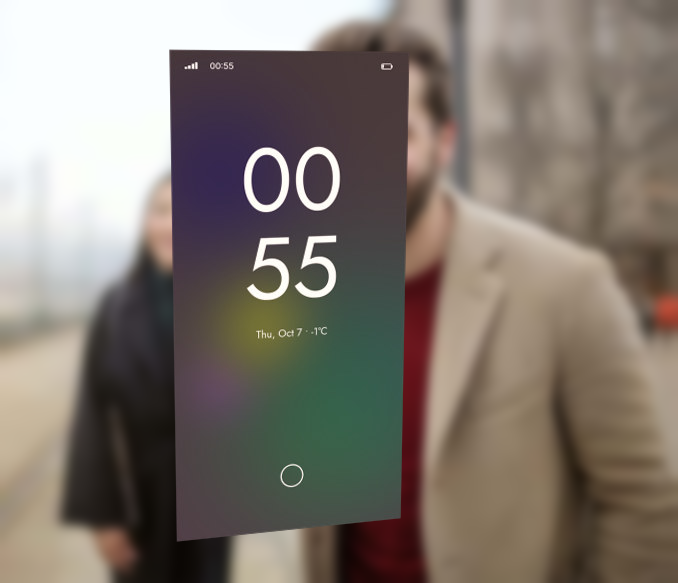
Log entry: T00:55
